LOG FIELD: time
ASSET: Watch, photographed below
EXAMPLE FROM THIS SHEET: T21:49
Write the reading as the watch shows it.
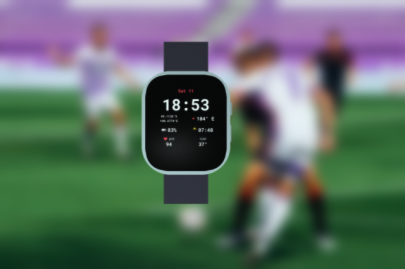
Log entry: T18:53
